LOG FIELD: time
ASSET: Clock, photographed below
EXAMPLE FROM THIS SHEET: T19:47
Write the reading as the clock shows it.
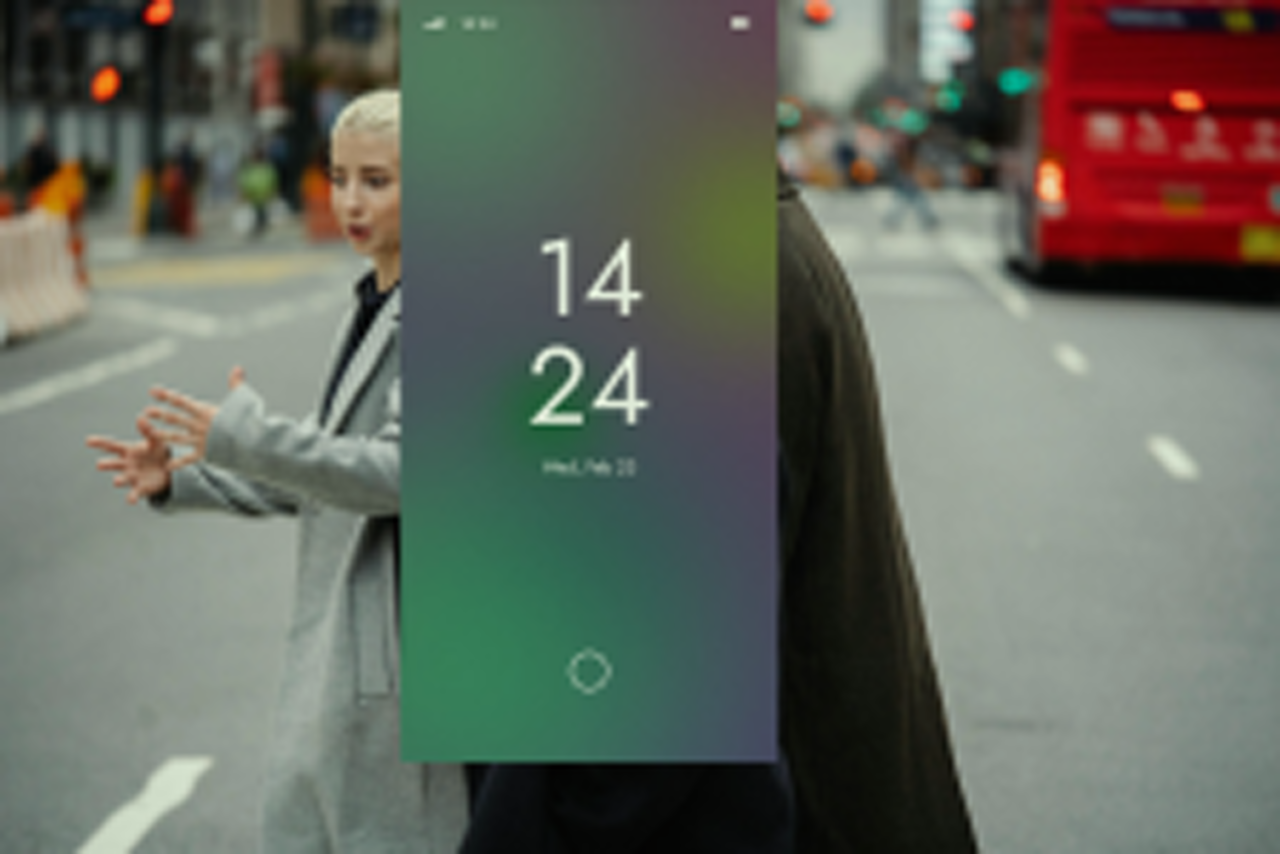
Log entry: T14:24
